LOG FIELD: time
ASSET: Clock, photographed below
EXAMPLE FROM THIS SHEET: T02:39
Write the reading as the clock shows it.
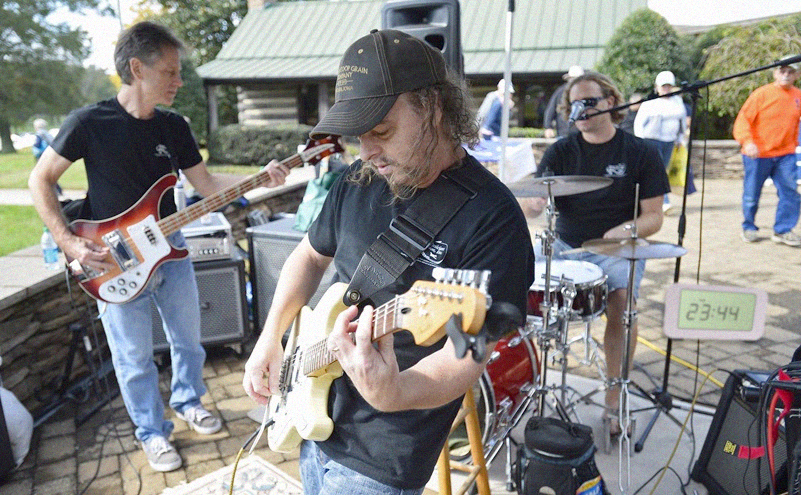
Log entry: T23:44
